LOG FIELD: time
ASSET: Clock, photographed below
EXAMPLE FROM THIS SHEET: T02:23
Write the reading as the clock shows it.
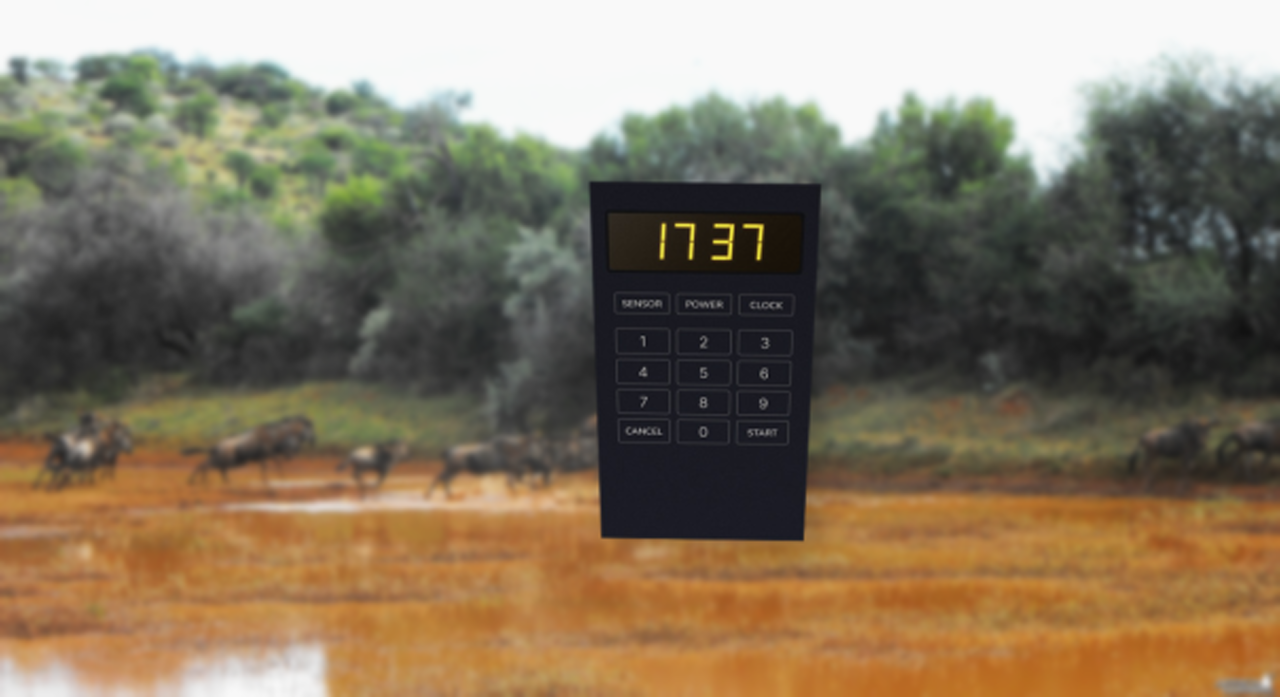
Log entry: T17:37
